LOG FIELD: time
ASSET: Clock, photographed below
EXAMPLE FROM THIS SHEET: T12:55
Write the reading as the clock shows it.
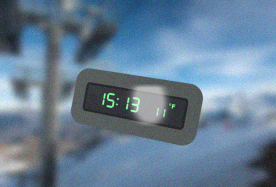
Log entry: T15:13
